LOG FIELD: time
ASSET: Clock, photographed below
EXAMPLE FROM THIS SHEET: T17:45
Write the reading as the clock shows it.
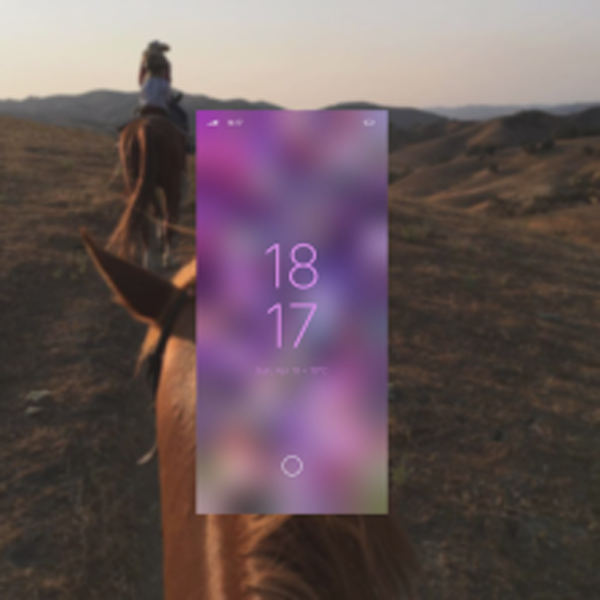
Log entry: T18:17
